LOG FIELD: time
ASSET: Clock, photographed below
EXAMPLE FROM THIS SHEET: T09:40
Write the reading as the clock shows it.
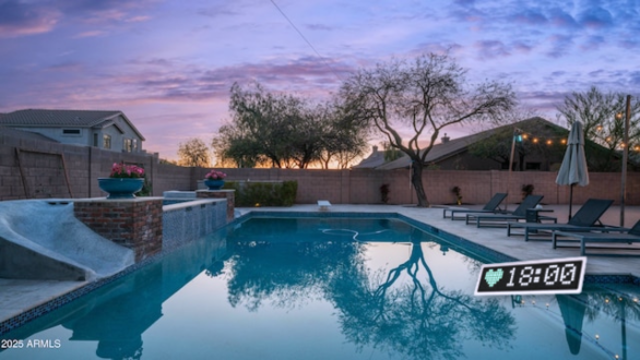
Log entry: T18:00
